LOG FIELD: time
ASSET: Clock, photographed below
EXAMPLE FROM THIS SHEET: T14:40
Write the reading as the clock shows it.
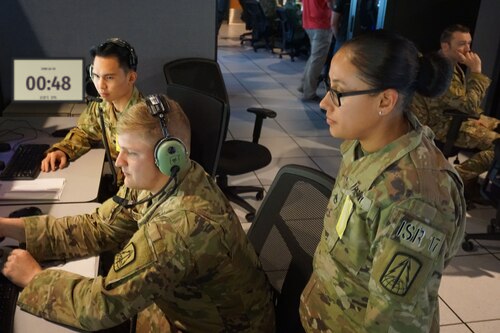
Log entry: T00:48
